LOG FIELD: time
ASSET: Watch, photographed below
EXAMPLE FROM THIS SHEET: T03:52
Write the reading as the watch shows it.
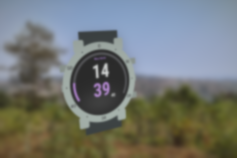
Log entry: T14:39
